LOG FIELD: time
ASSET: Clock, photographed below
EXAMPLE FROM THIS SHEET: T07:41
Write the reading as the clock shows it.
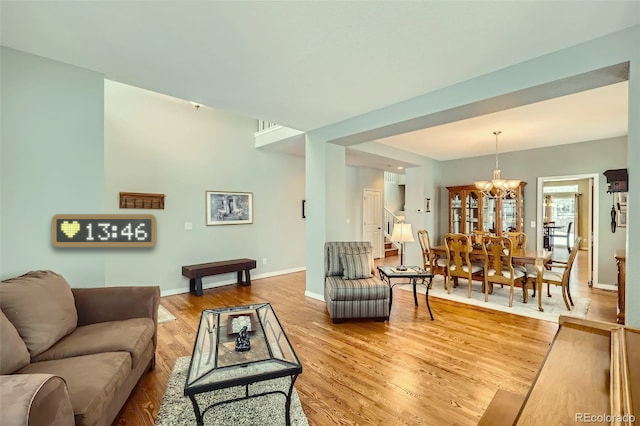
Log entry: T13:46
